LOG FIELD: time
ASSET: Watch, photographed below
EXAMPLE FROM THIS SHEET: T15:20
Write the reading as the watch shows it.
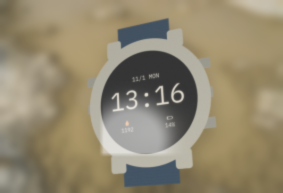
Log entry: T13:16
